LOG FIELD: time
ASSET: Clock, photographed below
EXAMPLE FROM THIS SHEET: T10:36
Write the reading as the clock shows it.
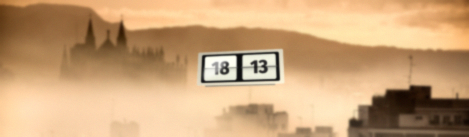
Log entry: T18:13
